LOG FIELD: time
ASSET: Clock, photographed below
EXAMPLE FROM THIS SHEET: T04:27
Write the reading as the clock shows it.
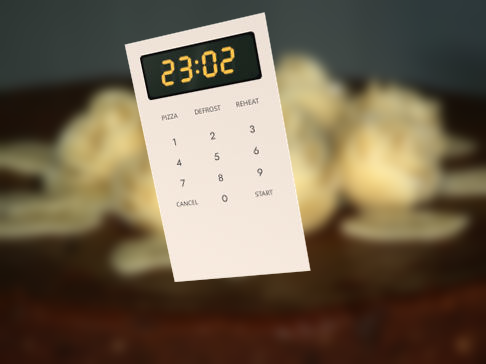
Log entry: T23:02
